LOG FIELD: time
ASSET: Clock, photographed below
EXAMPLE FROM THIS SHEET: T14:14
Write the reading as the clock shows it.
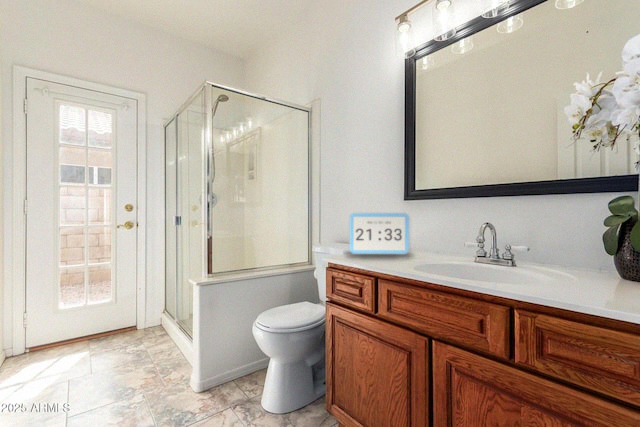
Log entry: T21:33
